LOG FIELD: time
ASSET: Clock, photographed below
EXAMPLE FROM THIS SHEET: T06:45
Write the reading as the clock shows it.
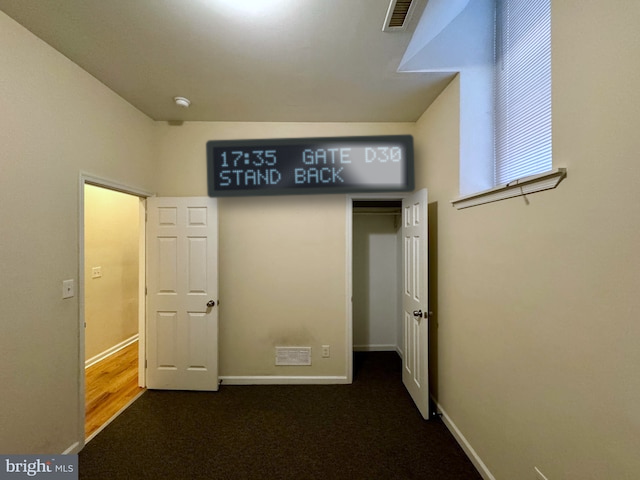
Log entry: T17:35
